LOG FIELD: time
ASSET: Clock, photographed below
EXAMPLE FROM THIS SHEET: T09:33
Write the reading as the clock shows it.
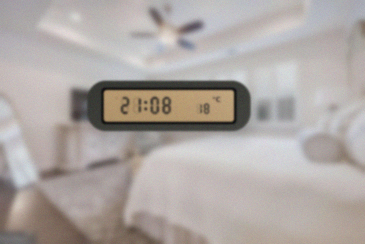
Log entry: T21:08
